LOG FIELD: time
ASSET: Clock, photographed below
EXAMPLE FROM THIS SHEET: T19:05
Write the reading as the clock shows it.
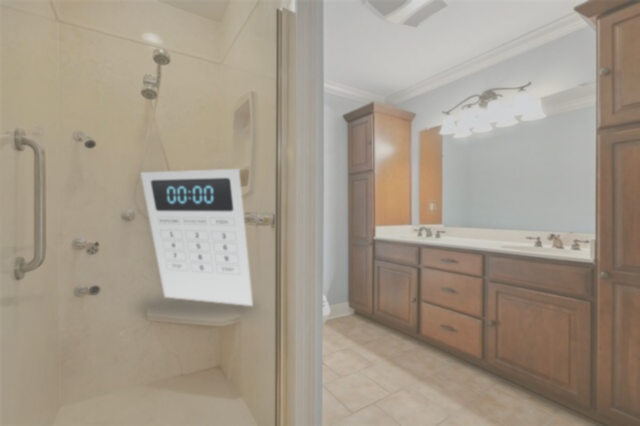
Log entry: T00:00
